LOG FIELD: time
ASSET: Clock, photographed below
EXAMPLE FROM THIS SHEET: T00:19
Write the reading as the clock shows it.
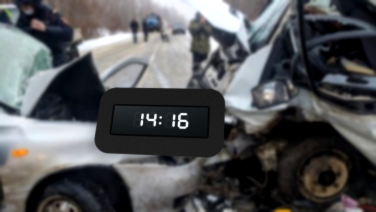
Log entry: T14:16
